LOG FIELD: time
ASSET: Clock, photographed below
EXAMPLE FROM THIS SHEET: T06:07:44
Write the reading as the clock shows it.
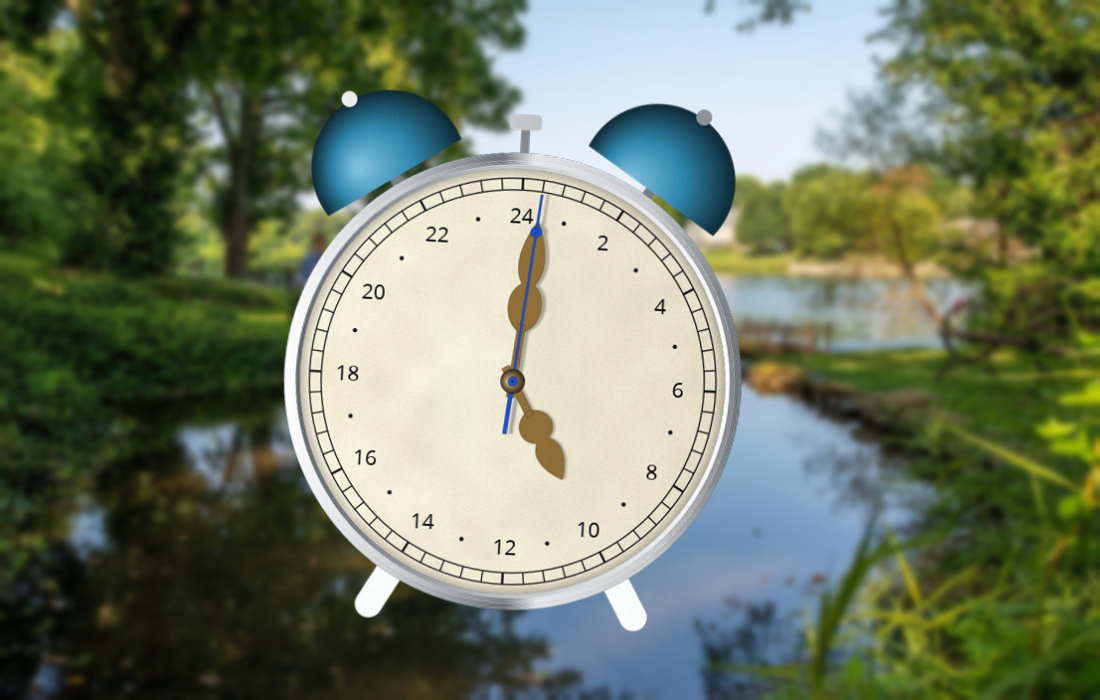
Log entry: T10:01:01
